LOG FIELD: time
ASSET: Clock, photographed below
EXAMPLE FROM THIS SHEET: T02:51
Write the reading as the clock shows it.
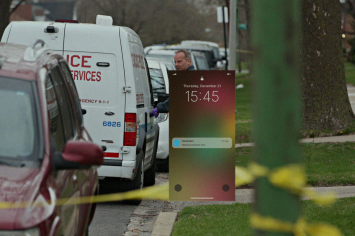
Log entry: T15:45
